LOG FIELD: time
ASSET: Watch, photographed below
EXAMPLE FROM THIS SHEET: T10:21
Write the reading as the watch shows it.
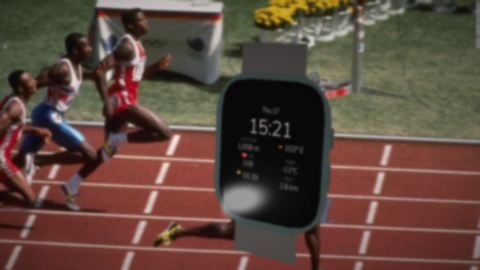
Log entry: T15:21
